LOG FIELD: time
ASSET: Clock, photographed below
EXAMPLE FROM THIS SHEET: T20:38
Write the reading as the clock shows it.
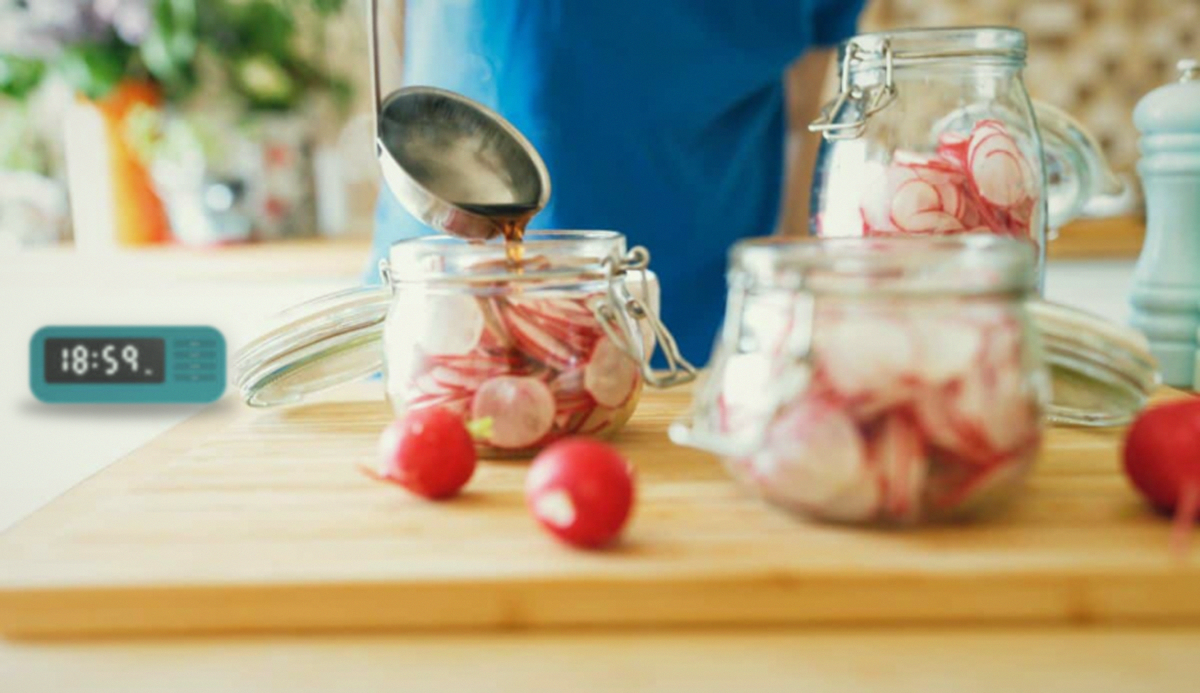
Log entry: T18:59
